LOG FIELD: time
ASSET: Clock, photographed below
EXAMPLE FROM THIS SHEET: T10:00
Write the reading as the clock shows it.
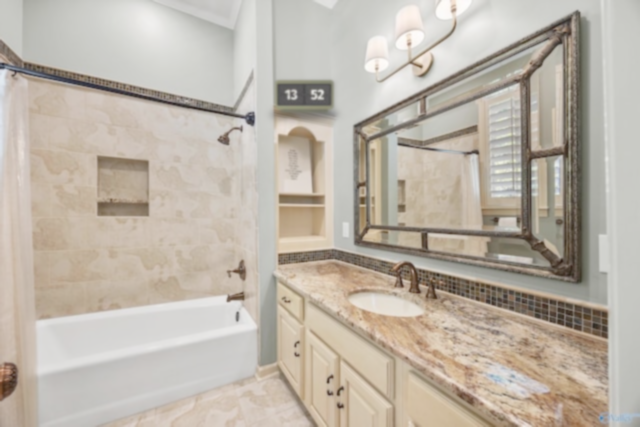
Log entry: T13:52
